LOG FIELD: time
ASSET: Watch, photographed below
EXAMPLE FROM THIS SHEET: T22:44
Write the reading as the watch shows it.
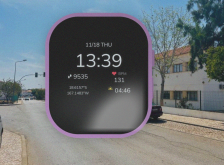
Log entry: T13:39
